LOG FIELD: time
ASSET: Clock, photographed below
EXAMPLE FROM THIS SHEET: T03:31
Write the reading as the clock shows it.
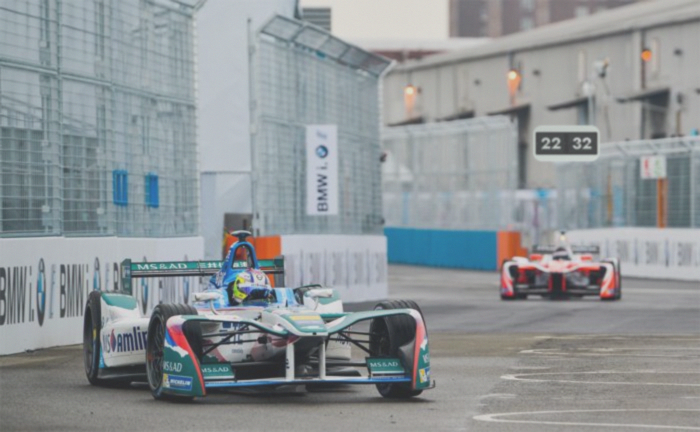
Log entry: T22:32
